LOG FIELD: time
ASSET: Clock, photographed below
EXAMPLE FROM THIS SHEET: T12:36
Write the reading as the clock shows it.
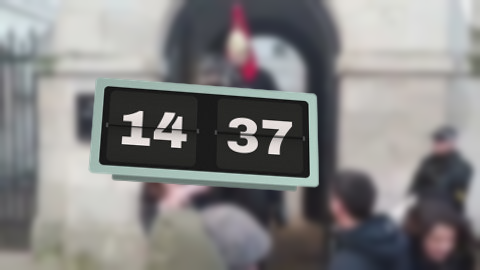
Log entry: T14:37
